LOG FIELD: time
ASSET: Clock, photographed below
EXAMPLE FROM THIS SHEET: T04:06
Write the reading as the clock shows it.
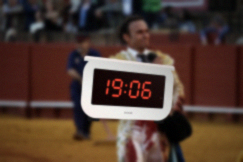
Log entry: T19:06
